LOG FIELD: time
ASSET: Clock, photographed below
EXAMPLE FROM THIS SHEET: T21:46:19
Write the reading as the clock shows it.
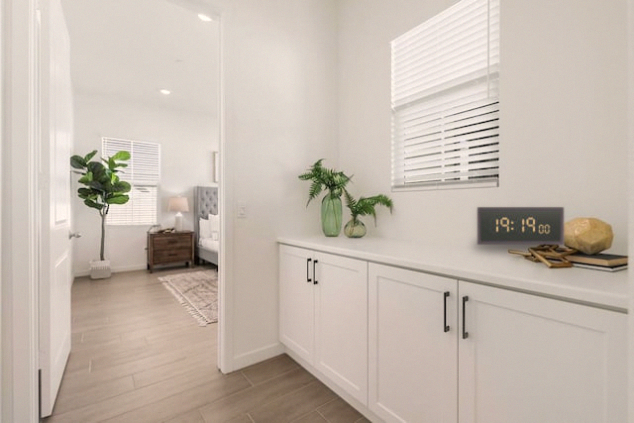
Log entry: T19:19:00
